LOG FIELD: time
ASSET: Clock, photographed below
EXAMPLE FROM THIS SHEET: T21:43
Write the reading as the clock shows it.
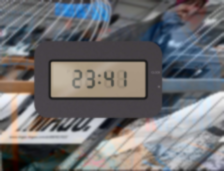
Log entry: T23:41
